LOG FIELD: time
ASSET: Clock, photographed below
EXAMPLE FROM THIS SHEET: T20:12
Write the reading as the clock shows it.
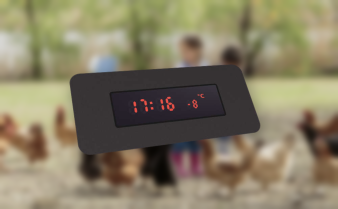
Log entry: T17:16
